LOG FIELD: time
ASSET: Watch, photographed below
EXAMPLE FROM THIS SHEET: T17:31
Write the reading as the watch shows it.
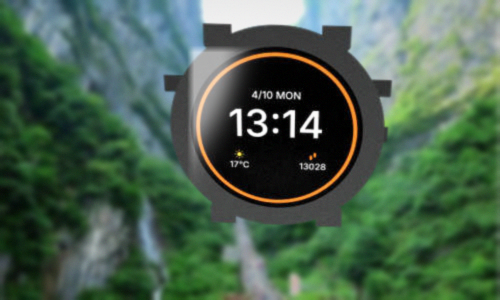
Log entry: T13:14
